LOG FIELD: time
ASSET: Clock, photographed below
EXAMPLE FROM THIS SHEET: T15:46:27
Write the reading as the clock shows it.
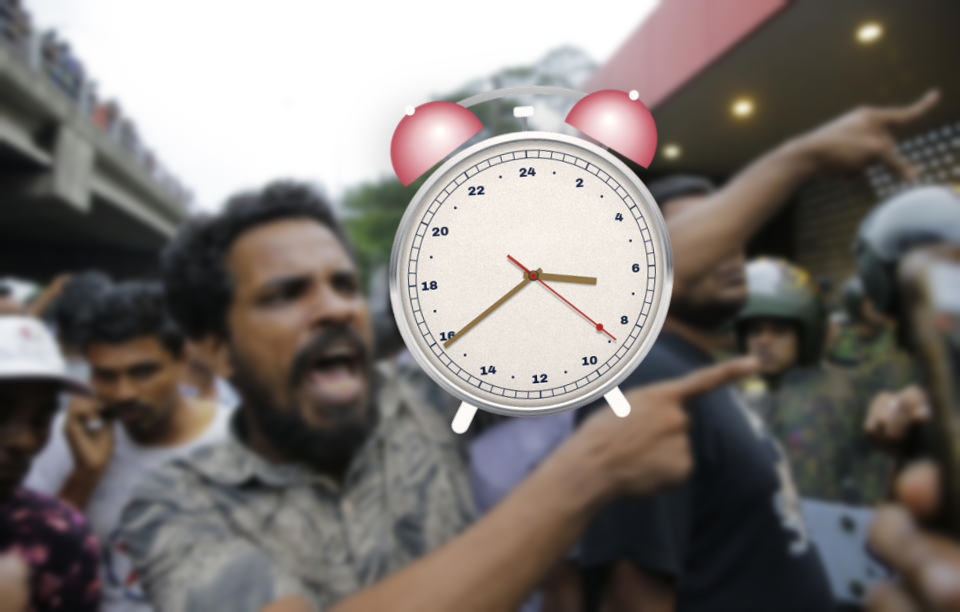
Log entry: T06:39:22
